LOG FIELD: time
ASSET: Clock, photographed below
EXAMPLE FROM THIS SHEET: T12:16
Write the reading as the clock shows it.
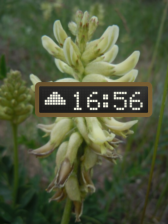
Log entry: T16:56
